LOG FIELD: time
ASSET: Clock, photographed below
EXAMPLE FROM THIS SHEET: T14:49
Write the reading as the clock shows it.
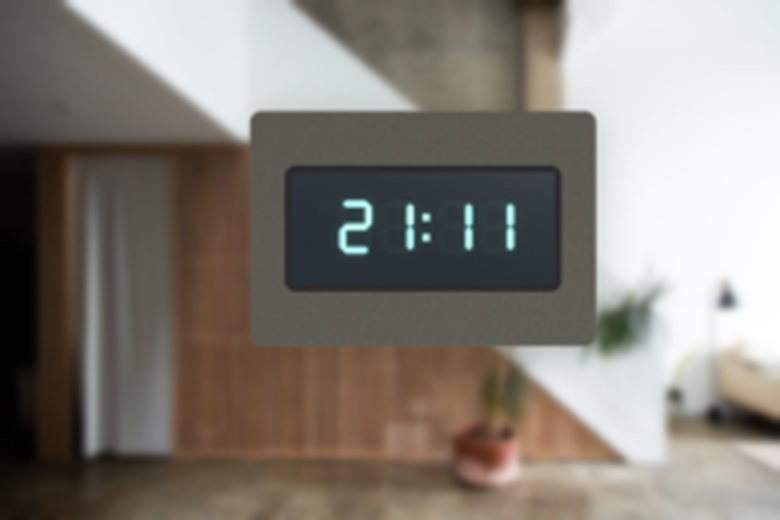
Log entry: T21:11
